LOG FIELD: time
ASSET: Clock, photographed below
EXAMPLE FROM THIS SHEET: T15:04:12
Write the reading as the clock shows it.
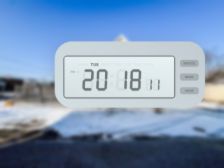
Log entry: T20:18:11
